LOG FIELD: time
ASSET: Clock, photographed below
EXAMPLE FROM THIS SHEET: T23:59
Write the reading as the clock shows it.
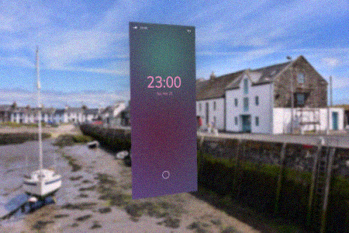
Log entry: T23:00
